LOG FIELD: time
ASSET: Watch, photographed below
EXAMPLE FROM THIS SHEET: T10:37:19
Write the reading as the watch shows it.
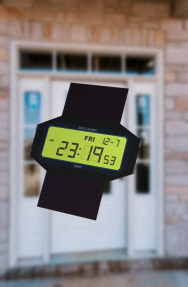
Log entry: T23:19:53
